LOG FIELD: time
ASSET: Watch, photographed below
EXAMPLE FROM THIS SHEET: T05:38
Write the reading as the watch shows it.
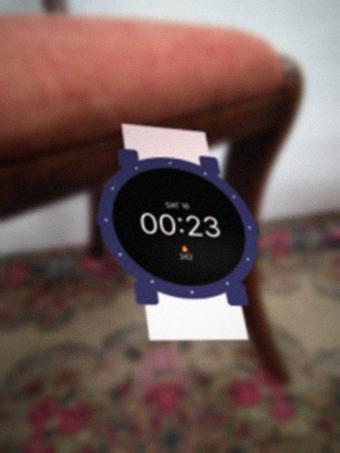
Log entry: T00:23
